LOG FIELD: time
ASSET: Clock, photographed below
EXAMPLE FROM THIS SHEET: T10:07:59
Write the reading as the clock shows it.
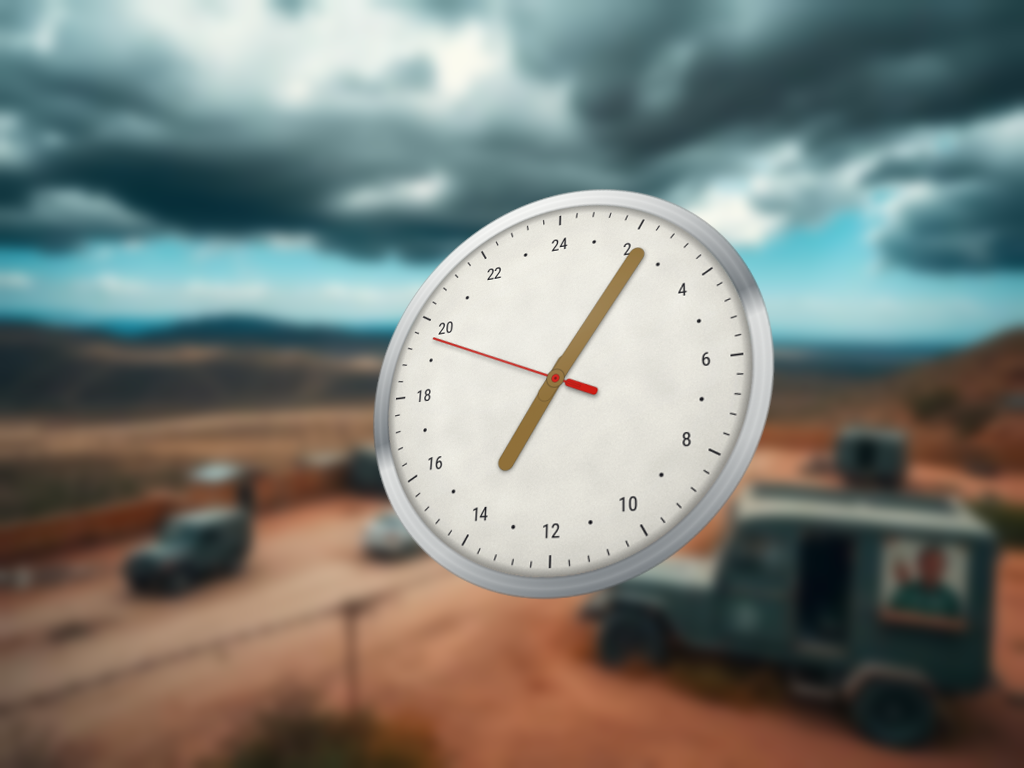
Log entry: T14:05:49
